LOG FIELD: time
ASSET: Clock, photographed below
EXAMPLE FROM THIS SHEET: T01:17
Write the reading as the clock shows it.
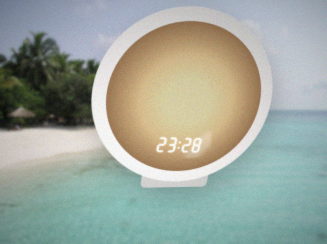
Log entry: T23:28
